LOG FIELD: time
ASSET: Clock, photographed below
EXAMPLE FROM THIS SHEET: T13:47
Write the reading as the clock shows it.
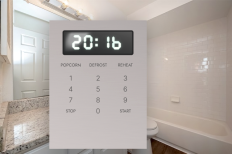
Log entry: T20:16
